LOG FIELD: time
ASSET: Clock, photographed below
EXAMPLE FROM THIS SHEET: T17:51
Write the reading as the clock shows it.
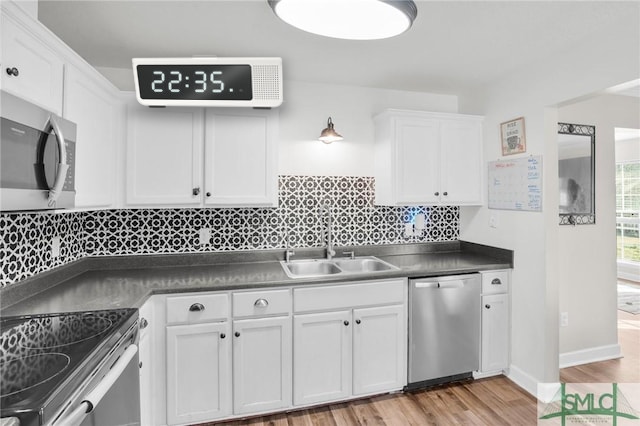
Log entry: T22:35
